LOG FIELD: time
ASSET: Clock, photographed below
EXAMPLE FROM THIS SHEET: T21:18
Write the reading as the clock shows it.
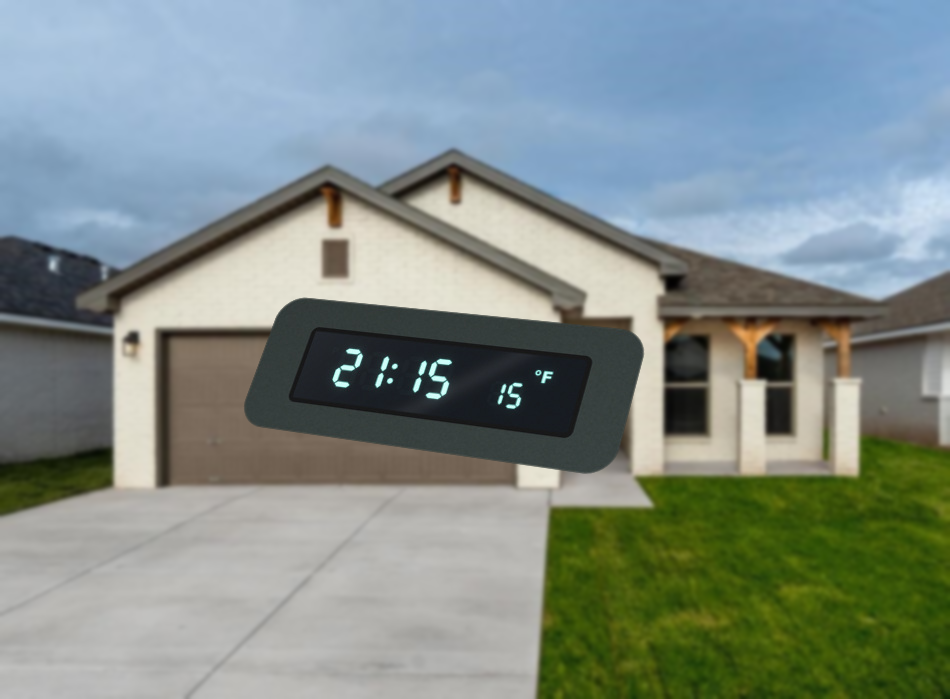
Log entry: T21:15
